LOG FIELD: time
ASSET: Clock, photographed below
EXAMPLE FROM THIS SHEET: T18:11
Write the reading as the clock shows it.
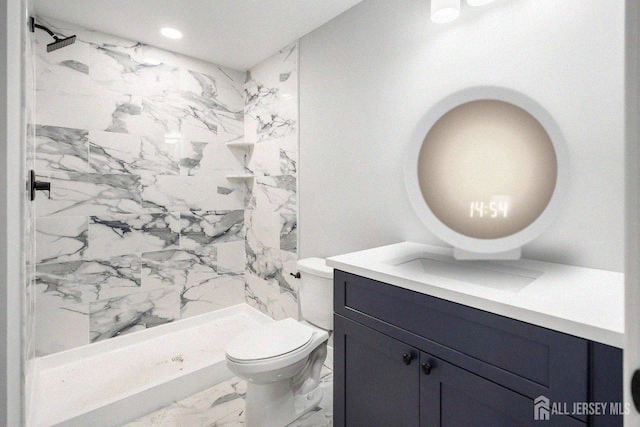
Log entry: T14:54
